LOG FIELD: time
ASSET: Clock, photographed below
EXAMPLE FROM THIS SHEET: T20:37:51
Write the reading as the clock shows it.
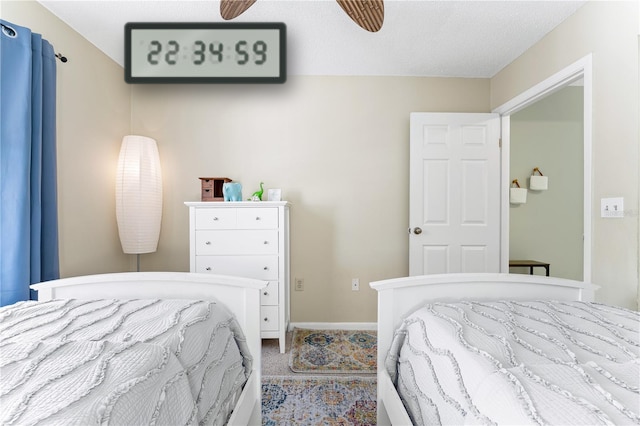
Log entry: T22:34:59
